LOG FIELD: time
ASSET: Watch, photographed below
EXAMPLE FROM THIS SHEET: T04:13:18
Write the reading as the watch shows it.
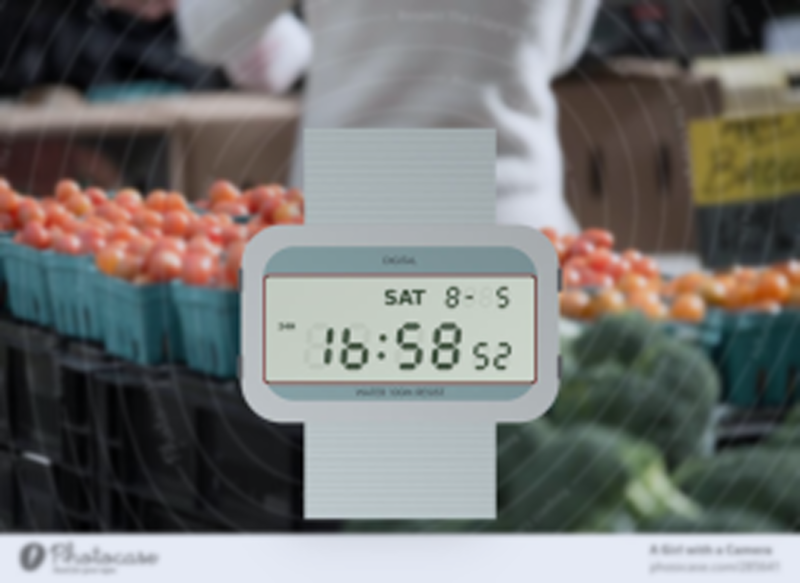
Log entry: T16:58:52
